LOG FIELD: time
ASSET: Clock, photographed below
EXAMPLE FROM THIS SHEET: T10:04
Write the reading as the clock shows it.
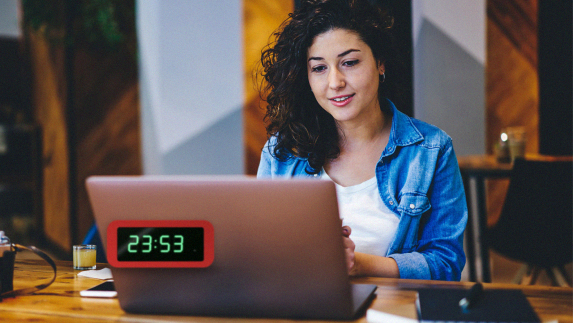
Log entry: T23:53
